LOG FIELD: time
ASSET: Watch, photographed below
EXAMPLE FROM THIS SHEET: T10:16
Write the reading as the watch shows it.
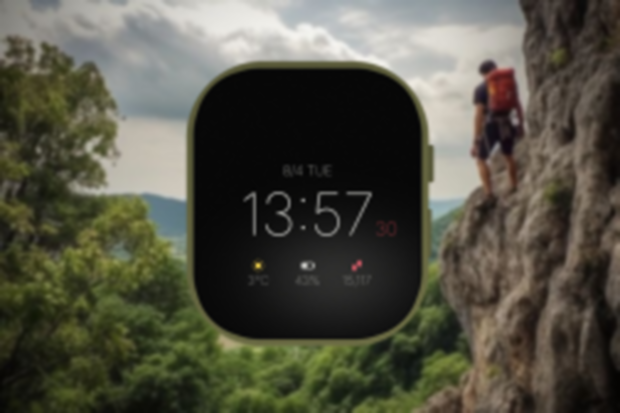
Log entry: T13:57
